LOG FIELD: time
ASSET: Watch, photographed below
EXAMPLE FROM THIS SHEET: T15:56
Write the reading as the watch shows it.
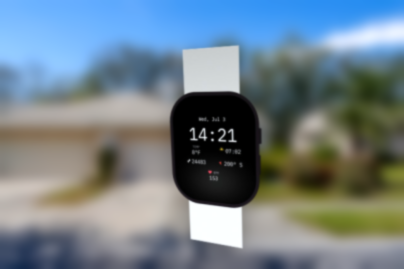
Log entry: T14:21
